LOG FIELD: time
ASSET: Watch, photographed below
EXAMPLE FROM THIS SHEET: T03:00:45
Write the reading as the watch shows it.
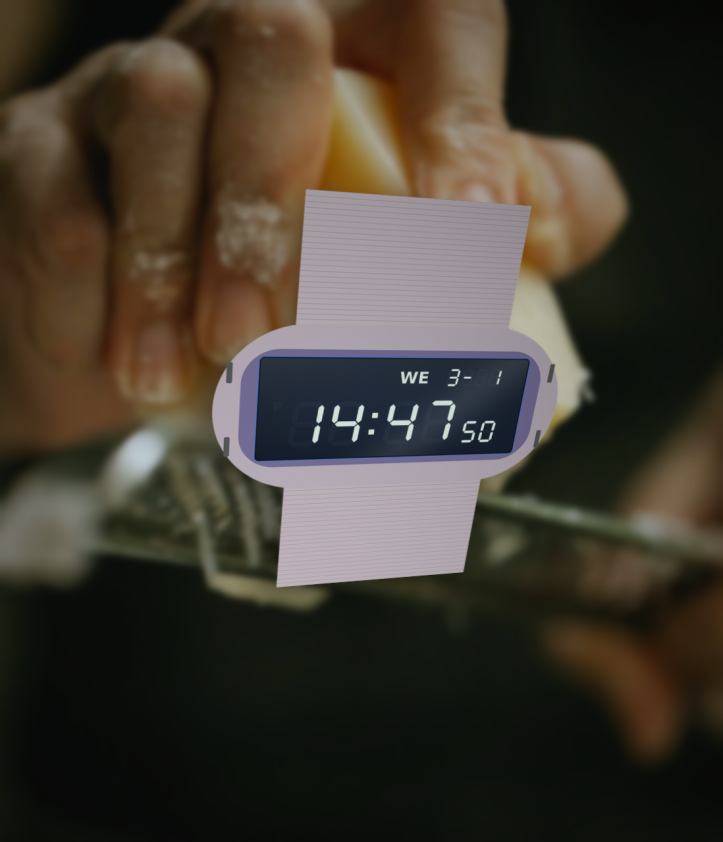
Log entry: T14:47:50
